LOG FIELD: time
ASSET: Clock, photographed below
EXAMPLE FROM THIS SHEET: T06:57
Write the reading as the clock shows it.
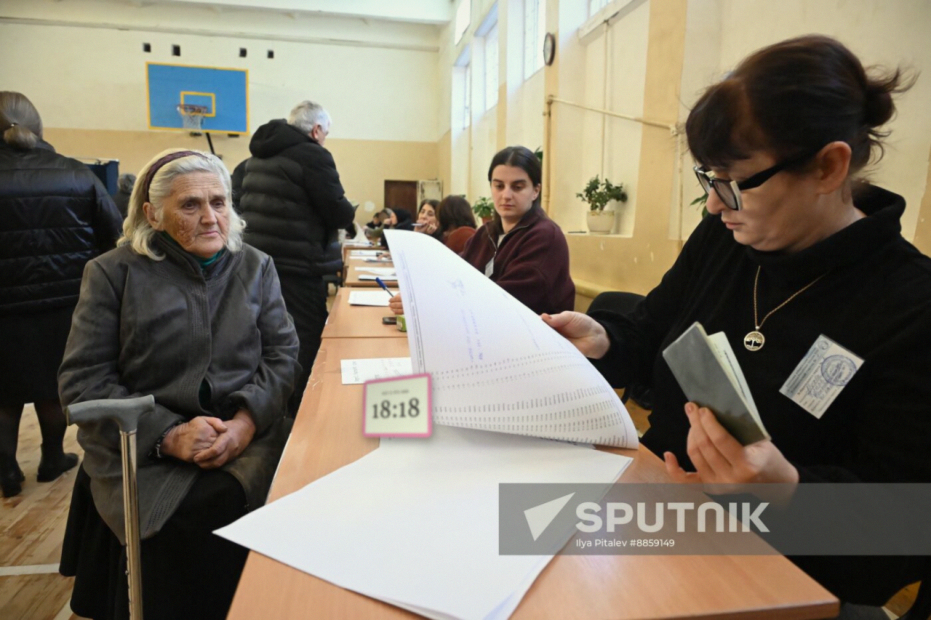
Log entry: T18:18
